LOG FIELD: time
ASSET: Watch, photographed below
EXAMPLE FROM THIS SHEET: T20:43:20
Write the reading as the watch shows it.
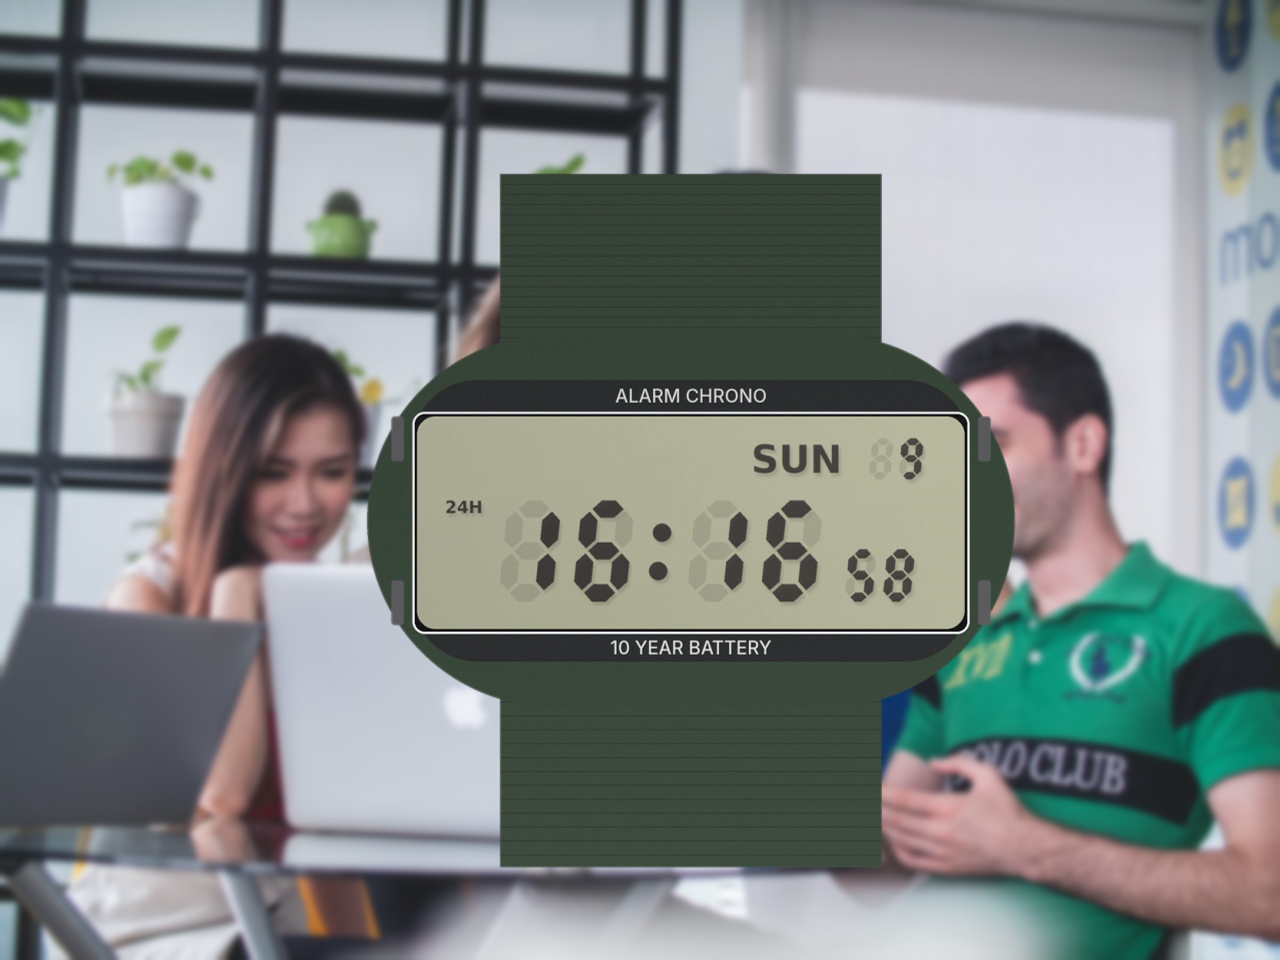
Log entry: T16:16:58
